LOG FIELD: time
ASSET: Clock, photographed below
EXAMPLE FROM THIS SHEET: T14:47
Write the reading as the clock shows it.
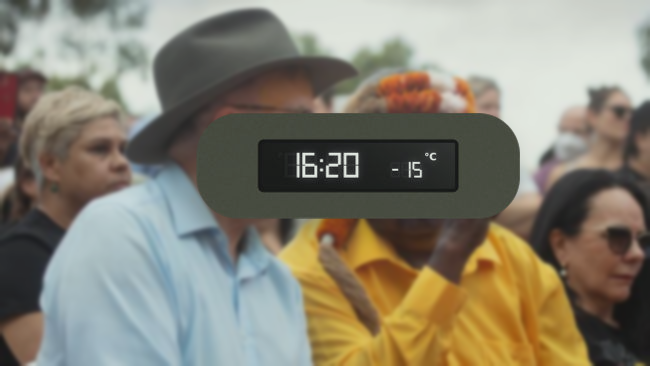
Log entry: T16:20
